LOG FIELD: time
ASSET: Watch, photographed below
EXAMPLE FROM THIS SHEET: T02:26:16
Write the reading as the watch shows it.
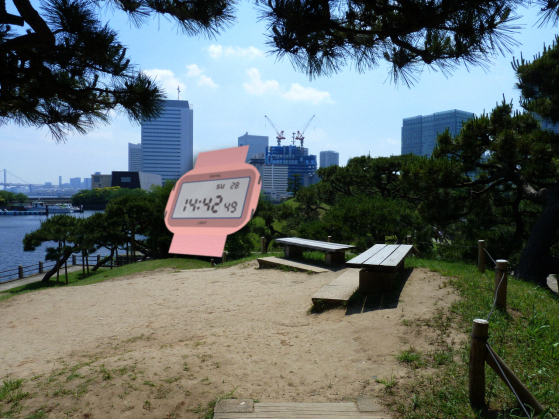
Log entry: T14:42:49
